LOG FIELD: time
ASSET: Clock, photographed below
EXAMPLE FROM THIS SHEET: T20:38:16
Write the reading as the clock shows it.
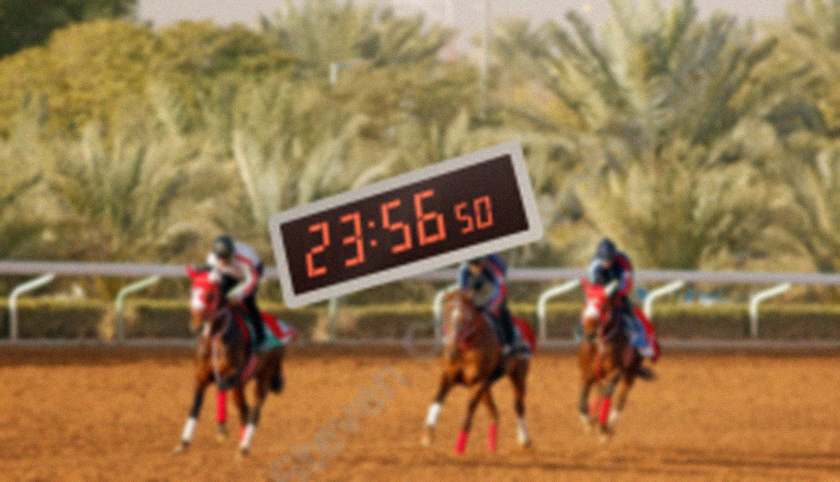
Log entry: T23:56:50
